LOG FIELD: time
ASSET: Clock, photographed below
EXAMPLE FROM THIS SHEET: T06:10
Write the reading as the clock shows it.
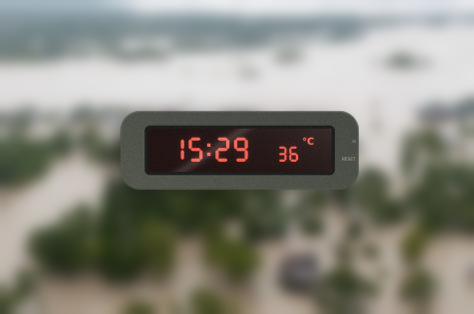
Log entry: T15:29
